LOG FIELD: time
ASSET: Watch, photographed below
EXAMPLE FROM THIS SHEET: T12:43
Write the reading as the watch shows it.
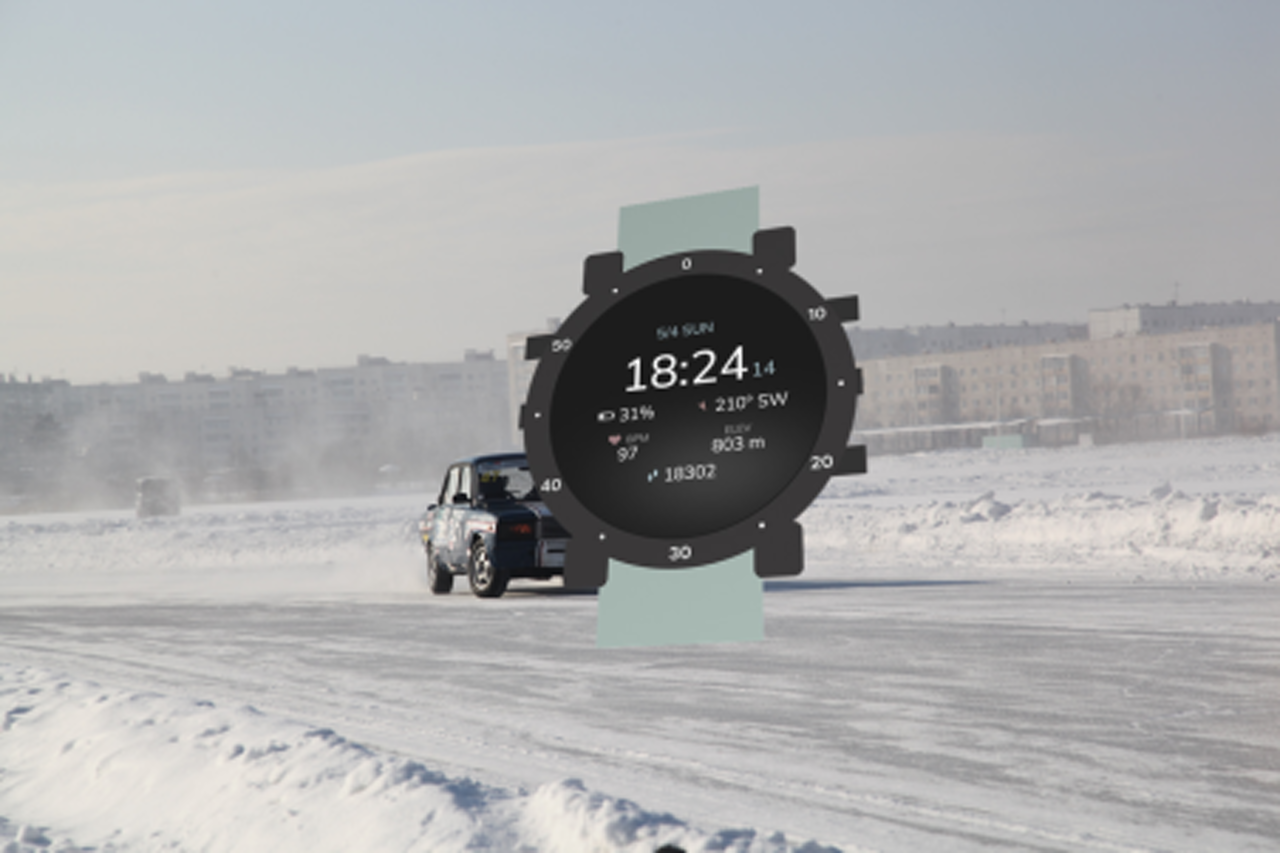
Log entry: T18:24
